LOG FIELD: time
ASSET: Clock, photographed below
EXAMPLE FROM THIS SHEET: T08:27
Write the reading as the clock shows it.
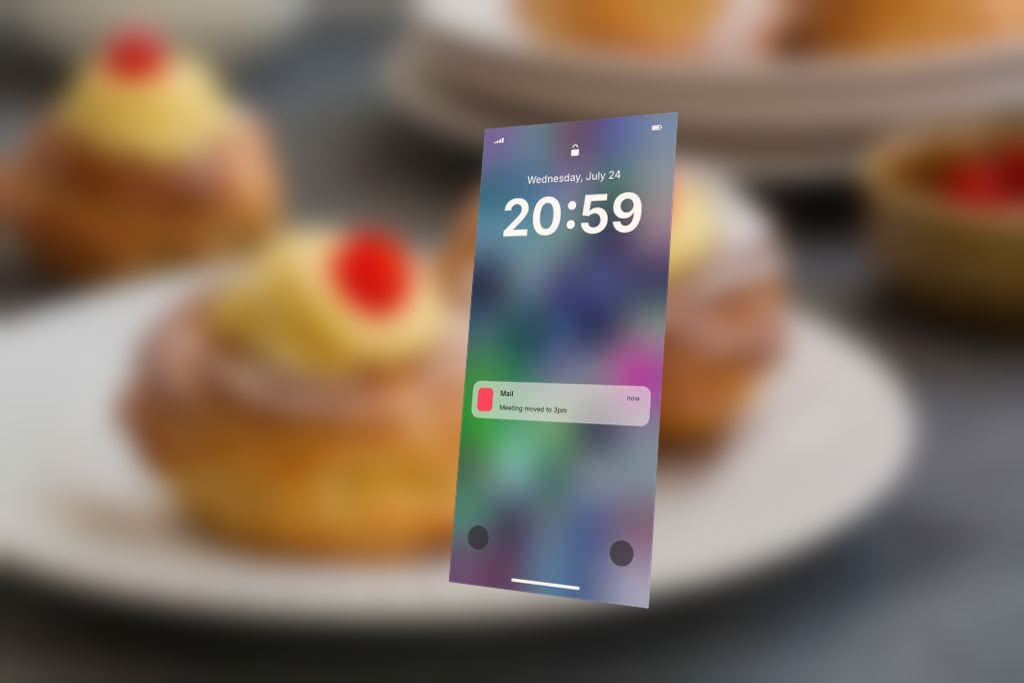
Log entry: T20:59
